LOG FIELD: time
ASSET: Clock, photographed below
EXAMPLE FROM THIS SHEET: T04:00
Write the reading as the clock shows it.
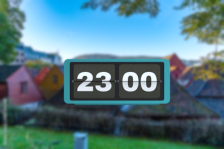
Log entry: T23:00
